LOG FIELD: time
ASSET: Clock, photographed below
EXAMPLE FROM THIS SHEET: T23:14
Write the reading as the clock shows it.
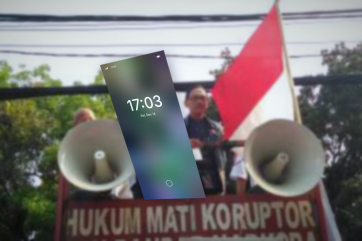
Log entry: T17:03
